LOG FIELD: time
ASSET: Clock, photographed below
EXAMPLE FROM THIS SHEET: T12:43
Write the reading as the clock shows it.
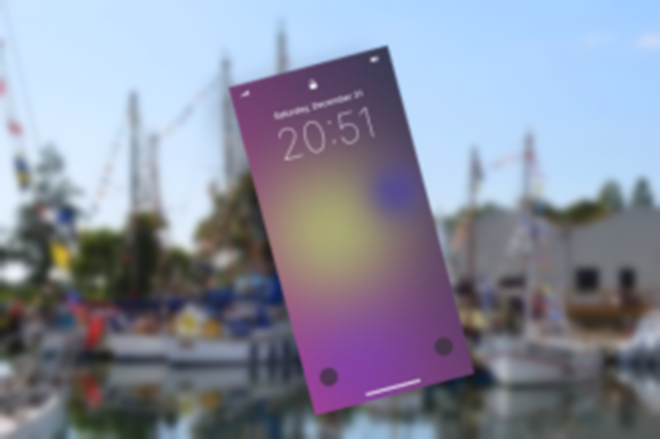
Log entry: T20:51
